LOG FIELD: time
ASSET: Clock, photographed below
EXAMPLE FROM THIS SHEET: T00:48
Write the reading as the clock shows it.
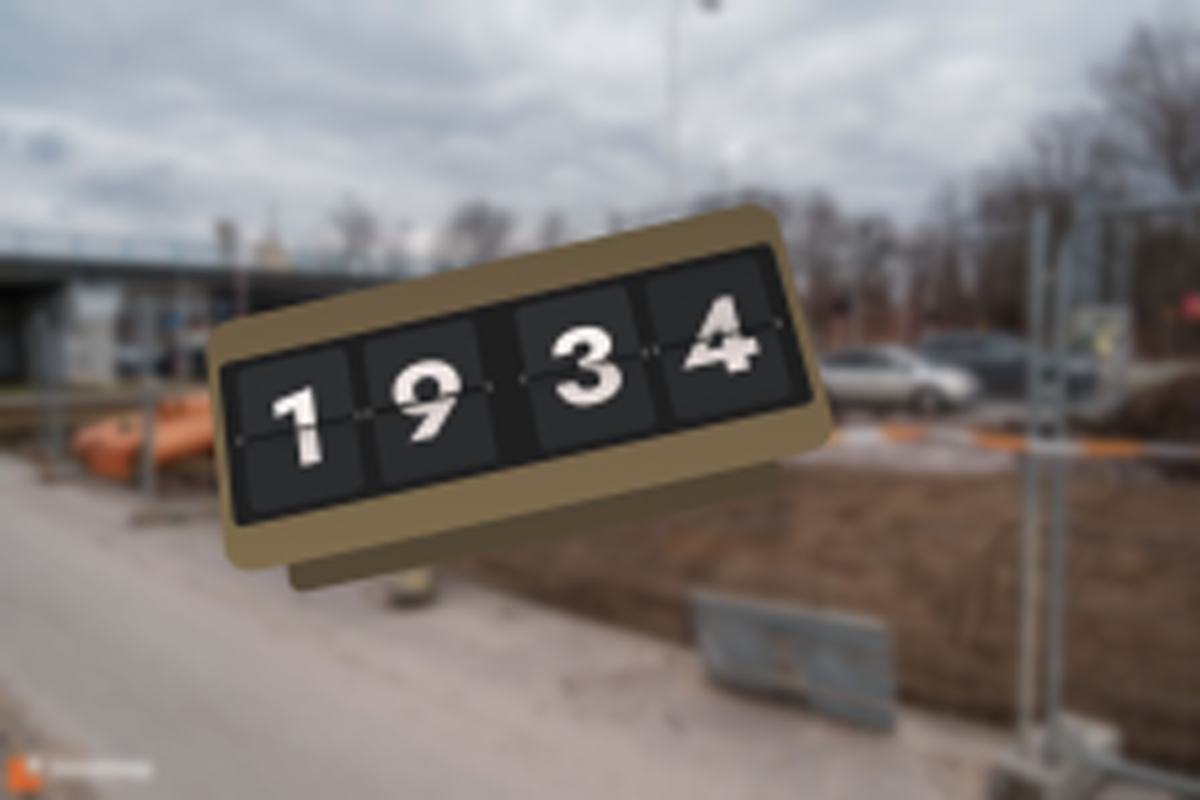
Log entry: T19:34
